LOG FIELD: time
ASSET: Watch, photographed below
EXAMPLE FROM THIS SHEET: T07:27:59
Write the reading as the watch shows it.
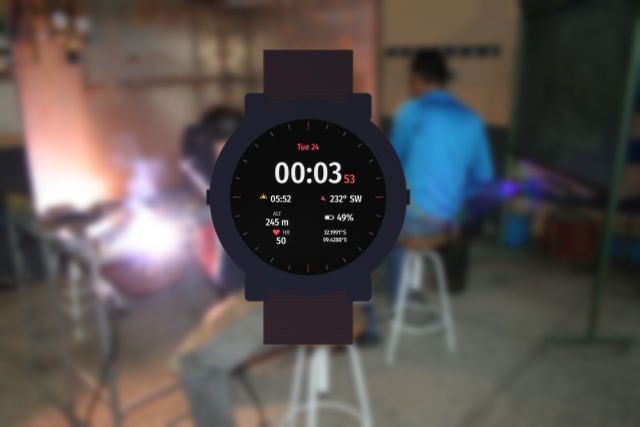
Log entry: T00:03:53
